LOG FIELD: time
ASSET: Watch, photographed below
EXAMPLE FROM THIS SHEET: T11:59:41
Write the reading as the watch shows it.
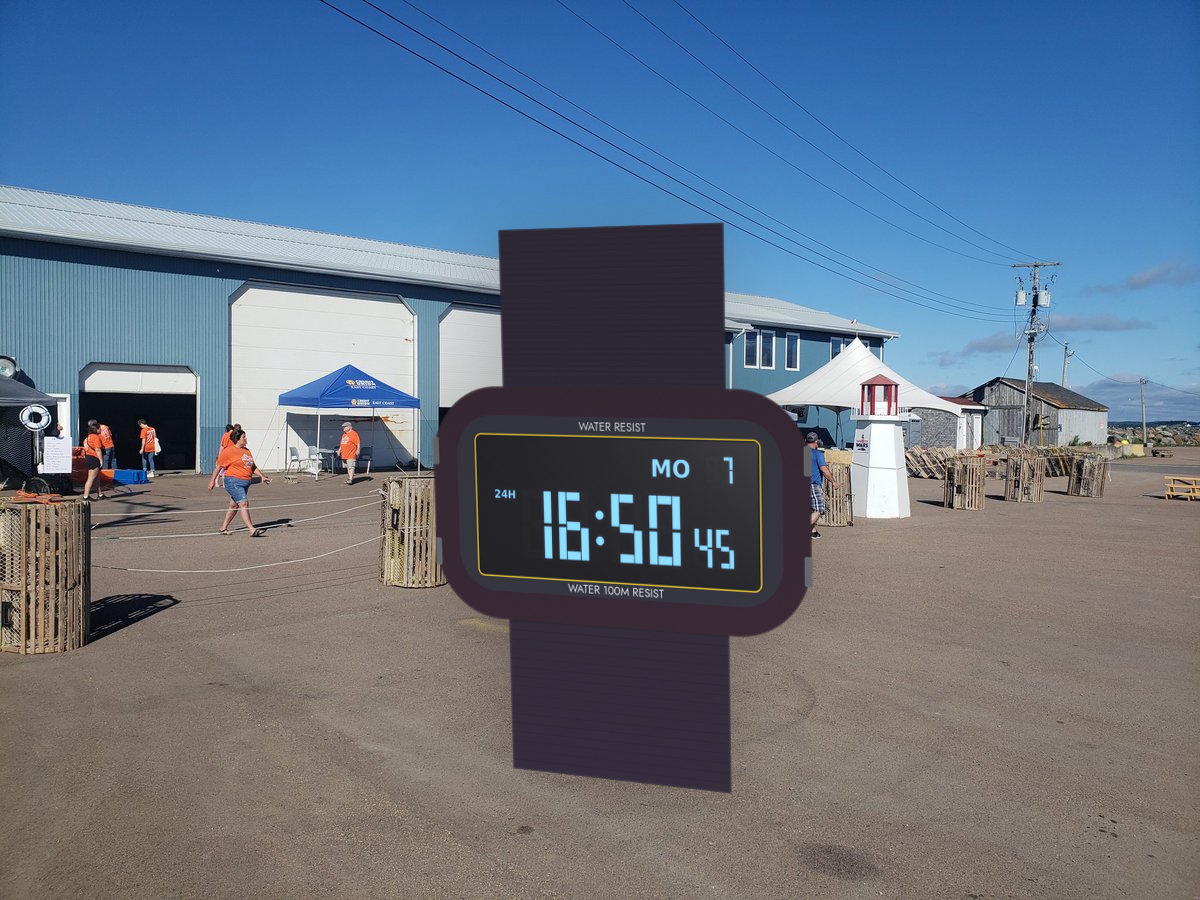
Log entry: T16:50:45
